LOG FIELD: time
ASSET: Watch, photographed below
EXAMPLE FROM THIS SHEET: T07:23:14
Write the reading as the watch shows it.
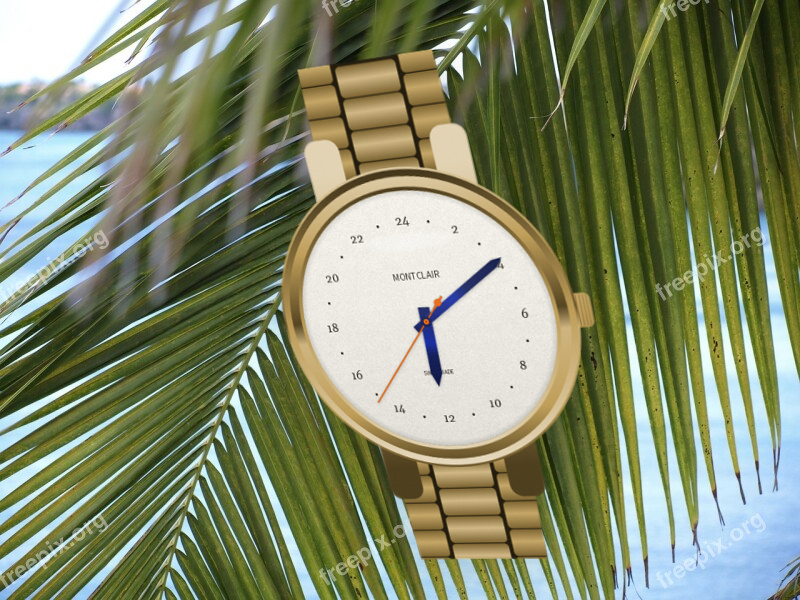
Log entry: T12:09:37
